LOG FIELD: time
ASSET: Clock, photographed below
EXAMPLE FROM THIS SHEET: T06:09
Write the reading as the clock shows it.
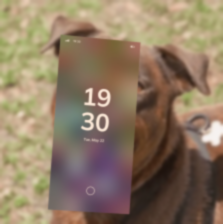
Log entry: T19:30
